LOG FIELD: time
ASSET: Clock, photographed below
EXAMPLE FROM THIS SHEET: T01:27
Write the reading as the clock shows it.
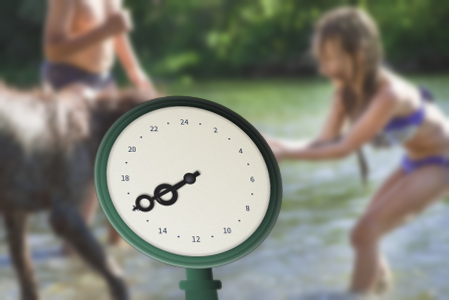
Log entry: T15:40
